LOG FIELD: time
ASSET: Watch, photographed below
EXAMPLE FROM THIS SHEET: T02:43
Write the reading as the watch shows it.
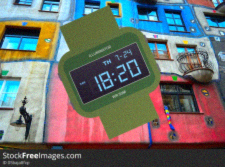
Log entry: T18:20
